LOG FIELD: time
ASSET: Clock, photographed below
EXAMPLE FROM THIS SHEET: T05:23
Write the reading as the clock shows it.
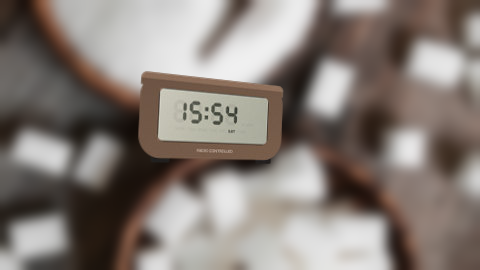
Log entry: T15:54
